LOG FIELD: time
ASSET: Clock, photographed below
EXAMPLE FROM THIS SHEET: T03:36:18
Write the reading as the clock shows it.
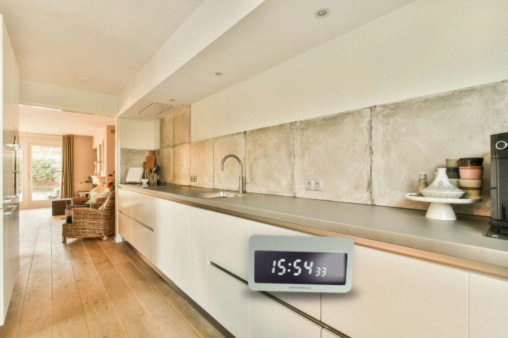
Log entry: T15:54:33
